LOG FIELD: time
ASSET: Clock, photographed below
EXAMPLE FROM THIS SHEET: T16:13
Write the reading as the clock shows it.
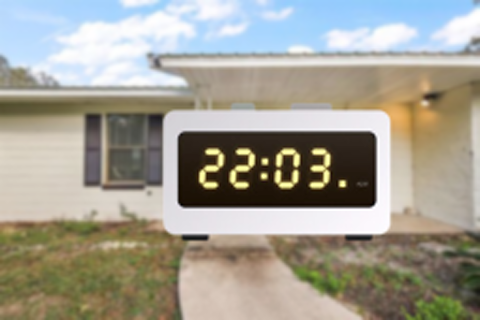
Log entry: T22:03
